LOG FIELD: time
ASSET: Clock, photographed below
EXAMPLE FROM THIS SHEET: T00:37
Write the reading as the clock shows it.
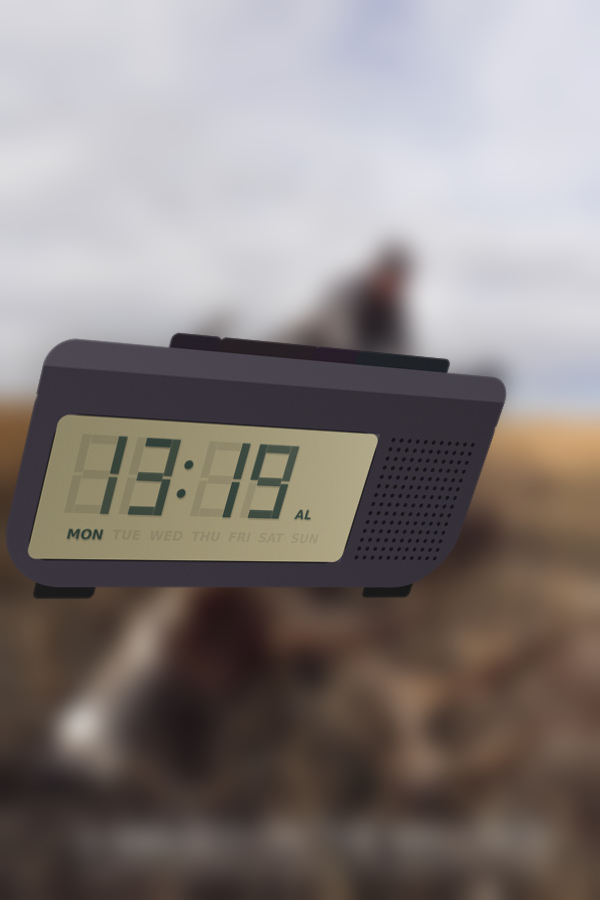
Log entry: T13:19
